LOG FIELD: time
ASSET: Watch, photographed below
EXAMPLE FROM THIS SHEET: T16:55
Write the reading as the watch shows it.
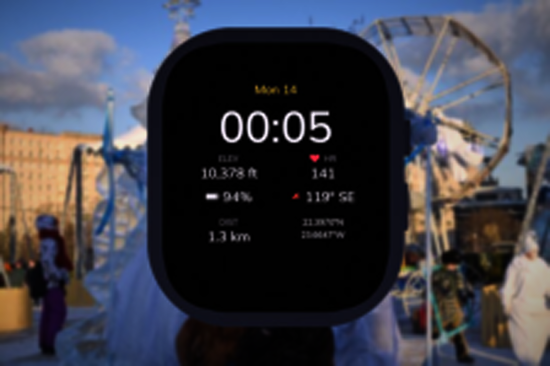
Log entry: T00:05
